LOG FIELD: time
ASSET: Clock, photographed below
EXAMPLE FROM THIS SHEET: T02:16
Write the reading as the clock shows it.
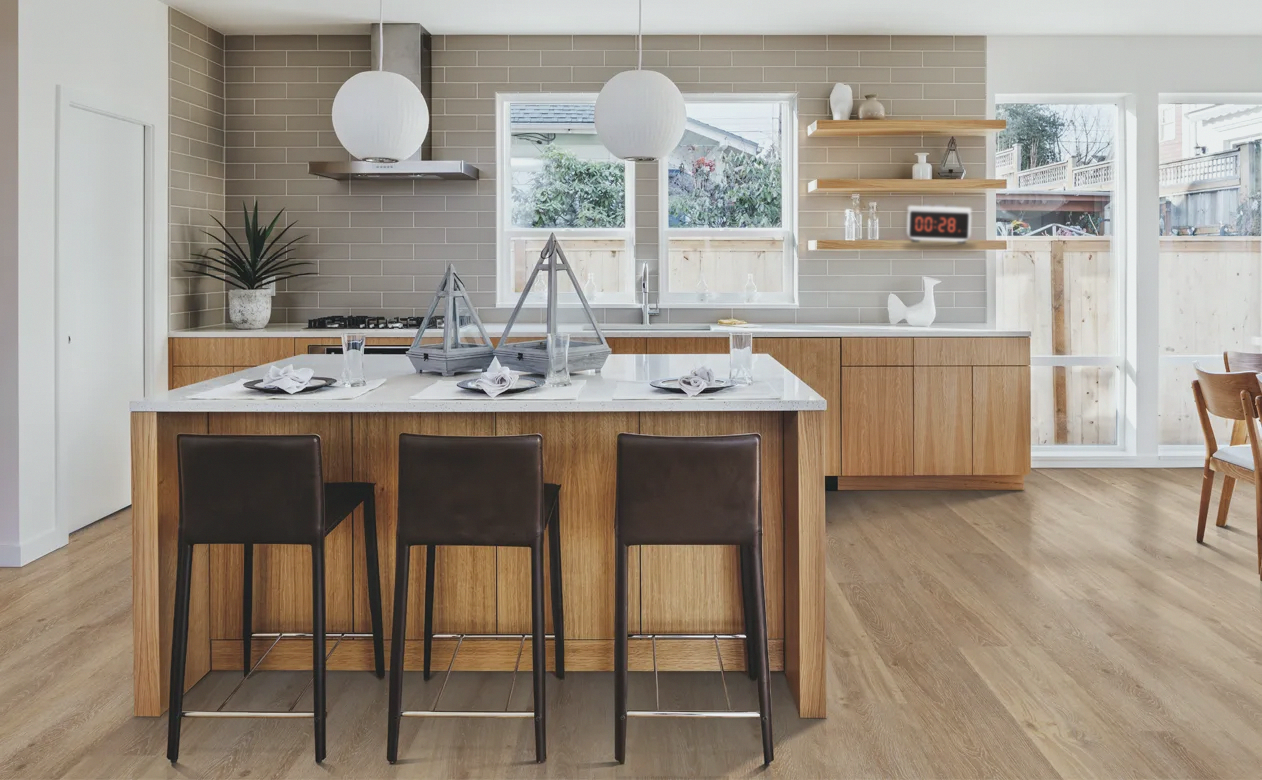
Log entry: T00:28
